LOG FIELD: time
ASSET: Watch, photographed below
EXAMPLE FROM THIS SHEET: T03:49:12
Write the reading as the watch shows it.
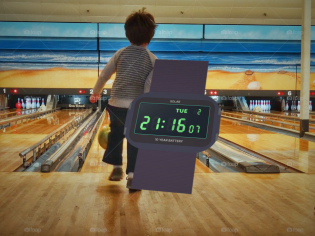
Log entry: T21:16:07
